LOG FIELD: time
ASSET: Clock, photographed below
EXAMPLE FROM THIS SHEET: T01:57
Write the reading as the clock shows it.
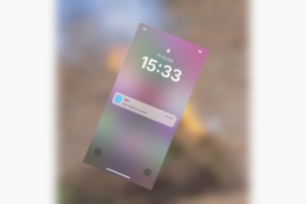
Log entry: T15:33
